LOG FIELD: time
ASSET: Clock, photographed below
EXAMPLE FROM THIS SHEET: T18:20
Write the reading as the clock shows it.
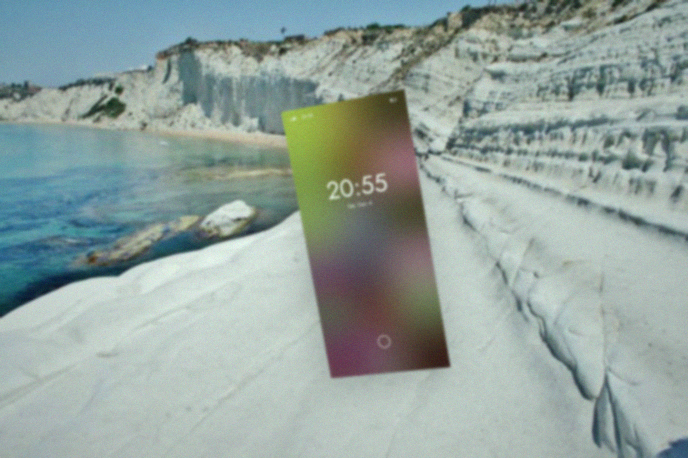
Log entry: T20:55
